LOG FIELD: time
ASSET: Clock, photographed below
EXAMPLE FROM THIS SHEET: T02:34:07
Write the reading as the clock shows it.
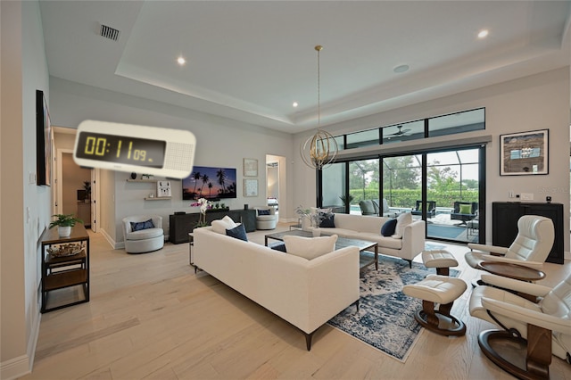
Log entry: T00:11:09
